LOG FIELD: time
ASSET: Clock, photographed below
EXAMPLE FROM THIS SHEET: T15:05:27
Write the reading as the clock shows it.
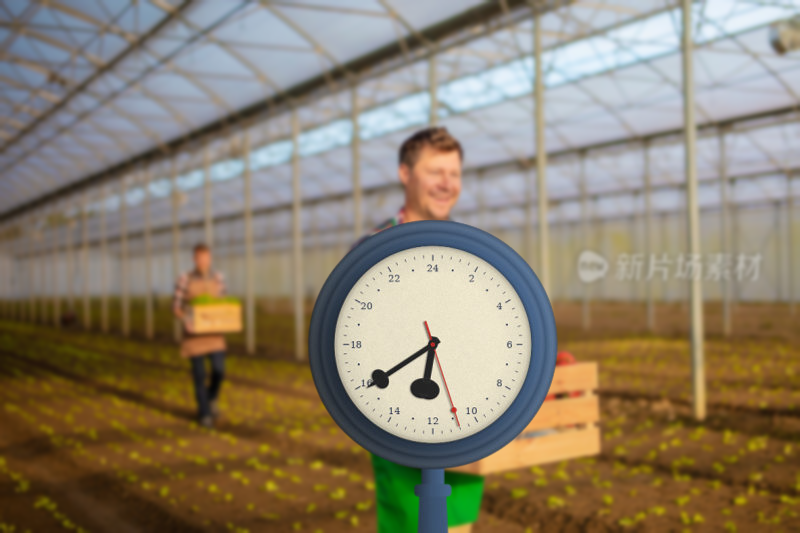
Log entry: T12:39:27
